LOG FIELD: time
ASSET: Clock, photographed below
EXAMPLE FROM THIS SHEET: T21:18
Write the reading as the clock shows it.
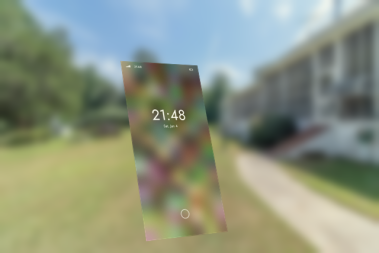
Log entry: T21:48
